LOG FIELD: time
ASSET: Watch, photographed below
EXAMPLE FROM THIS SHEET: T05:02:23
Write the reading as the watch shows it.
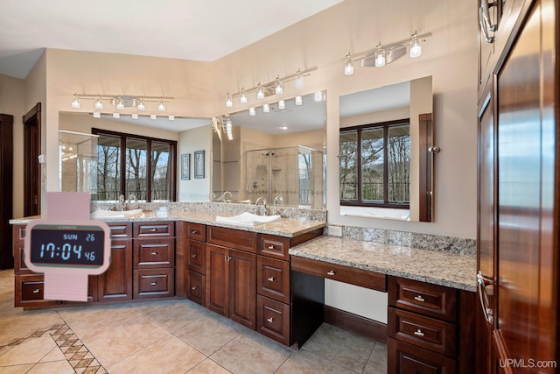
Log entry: T17:04:46
